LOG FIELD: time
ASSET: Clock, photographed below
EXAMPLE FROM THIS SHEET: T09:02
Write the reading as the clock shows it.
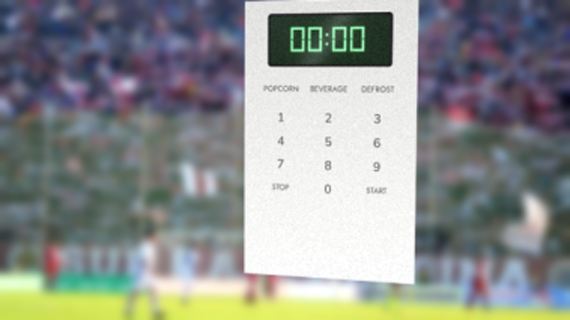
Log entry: T00:00
